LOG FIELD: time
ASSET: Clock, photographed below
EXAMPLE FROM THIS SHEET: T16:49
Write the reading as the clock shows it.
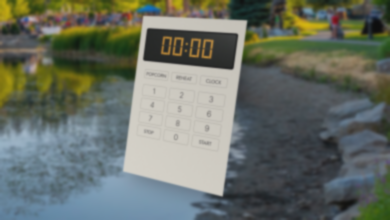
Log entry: T00:00
